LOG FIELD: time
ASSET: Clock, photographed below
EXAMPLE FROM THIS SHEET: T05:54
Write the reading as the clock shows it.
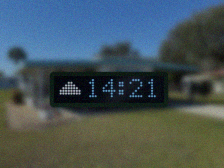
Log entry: T14:21
